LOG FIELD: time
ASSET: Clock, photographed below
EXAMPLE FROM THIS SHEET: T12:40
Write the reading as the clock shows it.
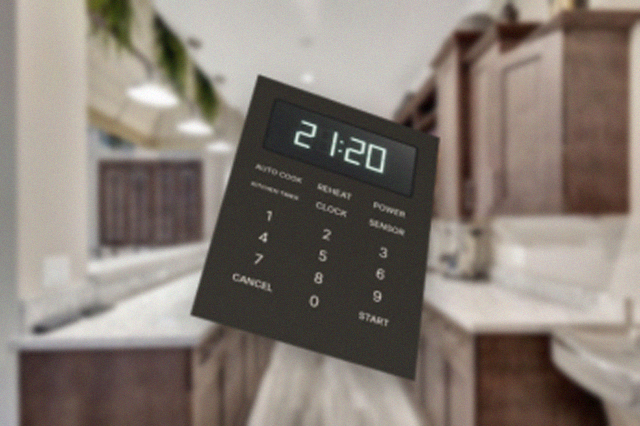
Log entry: T21:20
